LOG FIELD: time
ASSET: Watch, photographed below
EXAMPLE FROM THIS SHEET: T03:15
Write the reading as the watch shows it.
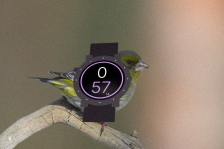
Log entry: T00:57
